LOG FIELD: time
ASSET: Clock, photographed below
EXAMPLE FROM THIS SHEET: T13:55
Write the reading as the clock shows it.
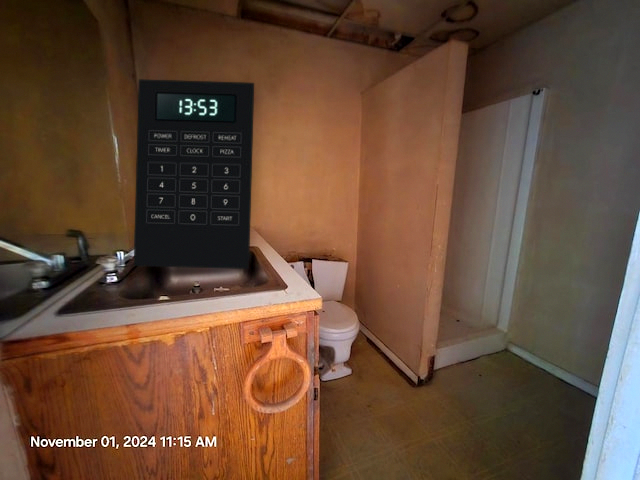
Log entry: T13:53
